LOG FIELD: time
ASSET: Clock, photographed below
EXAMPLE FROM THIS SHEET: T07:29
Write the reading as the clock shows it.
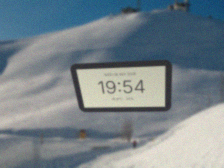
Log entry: T19:54
